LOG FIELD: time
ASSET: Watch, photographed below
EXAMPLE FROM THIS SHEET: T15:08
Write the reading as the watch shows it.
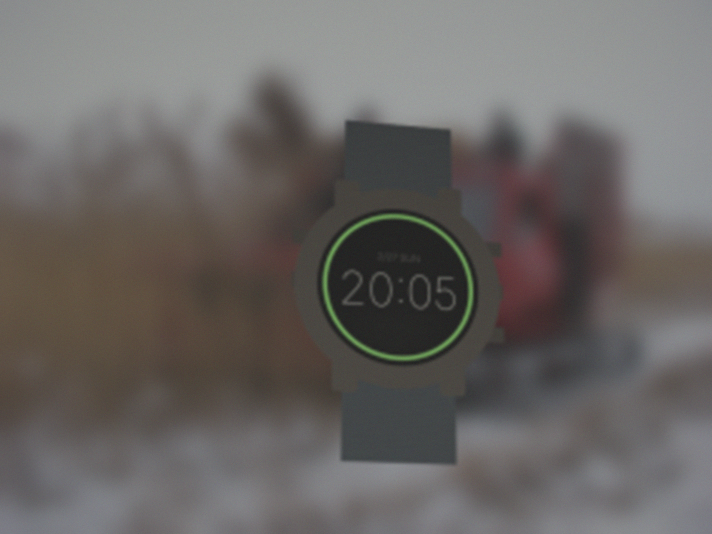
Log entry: T20:05
